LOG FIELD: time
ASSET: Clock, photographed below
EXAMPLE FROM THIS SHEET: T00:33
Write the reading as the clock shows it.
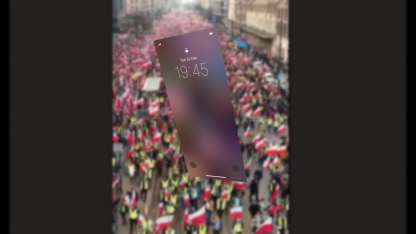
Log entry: T19:45
